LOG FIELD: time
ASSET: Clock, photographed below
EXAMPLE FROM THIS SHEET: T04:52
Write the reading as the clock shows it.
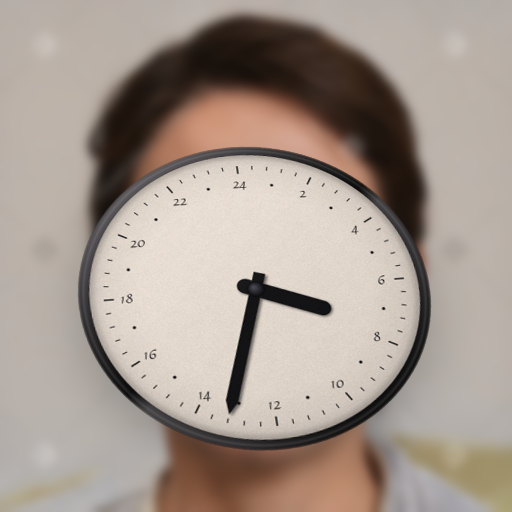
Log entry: T07:33
